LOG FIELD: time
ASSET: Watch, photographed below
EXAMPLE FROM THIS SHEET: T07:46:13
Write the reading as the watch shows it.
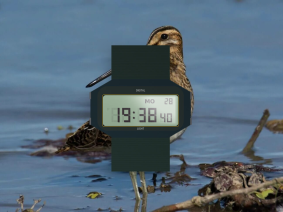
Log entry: T19:38:40
